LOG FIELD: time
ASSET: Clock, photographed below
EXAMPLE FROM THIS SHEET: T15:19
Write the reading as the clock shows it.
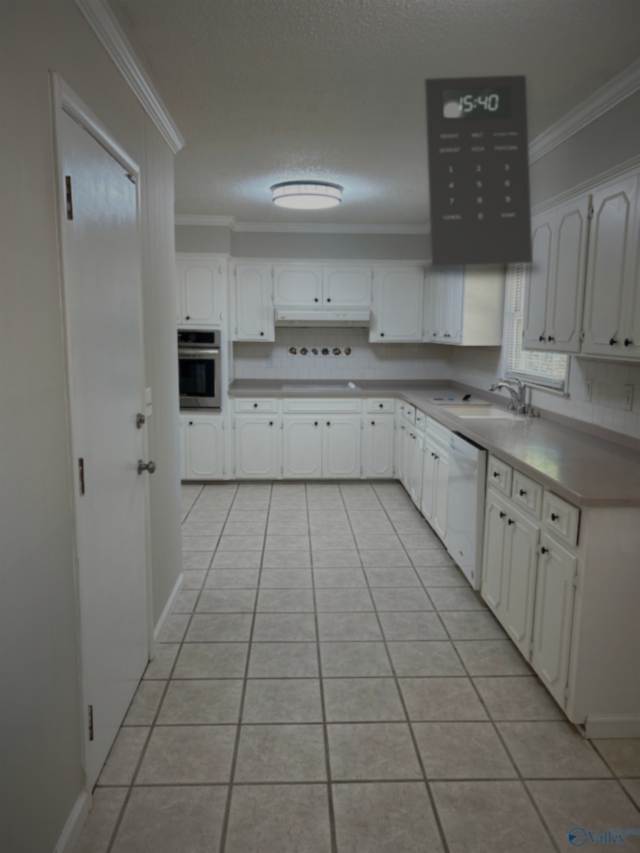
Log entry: T15:40
